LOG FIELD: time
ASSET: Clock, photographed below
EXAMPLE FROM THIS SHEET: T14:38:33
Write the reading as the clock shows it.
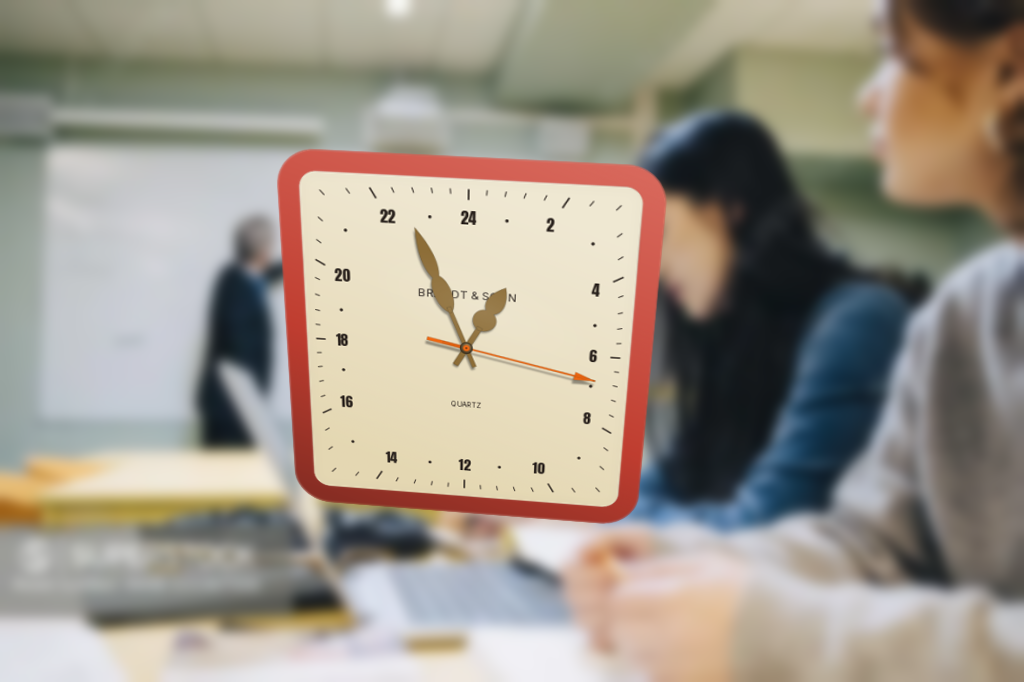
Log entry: T01:56:17
